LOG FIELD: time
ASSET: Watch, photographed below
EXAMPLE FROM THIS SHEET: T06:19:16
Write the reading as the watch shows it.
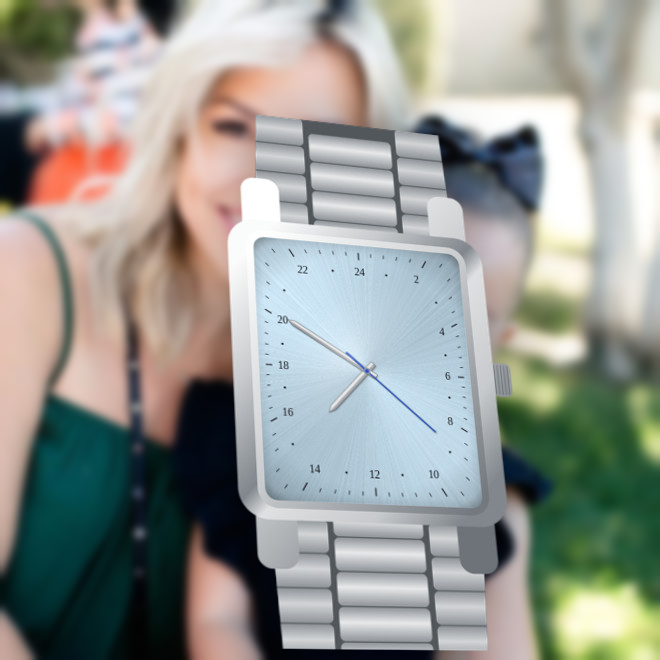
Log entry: T14:50:22
